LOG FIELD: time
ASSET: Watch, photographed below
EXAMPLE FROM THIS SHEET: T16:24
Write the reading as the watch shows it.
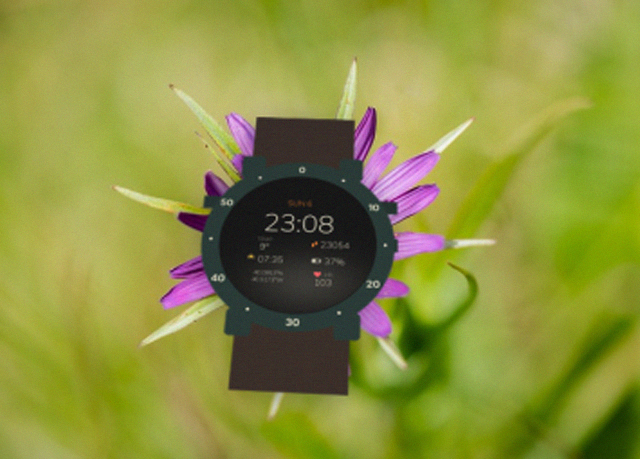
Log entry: T23:08
